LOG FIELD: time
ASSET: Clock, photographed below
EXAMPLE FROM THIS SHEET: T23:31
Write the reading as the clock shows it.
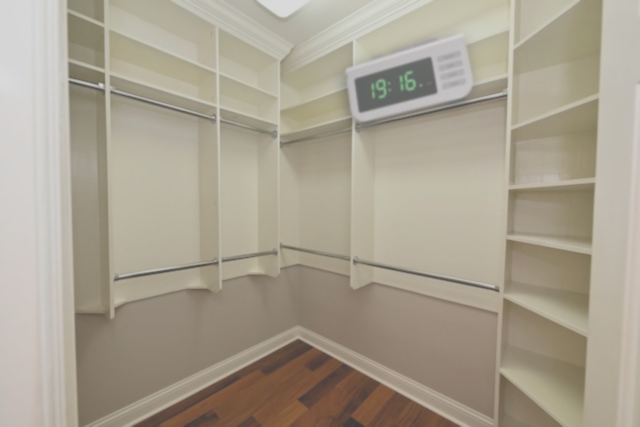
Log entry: T19:16
